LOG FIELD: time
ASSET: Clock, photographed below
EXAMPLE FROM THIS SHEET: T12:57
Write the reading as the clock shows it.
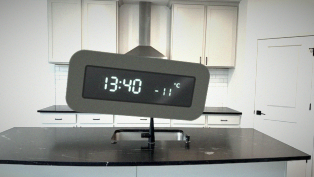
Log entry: T13:40
